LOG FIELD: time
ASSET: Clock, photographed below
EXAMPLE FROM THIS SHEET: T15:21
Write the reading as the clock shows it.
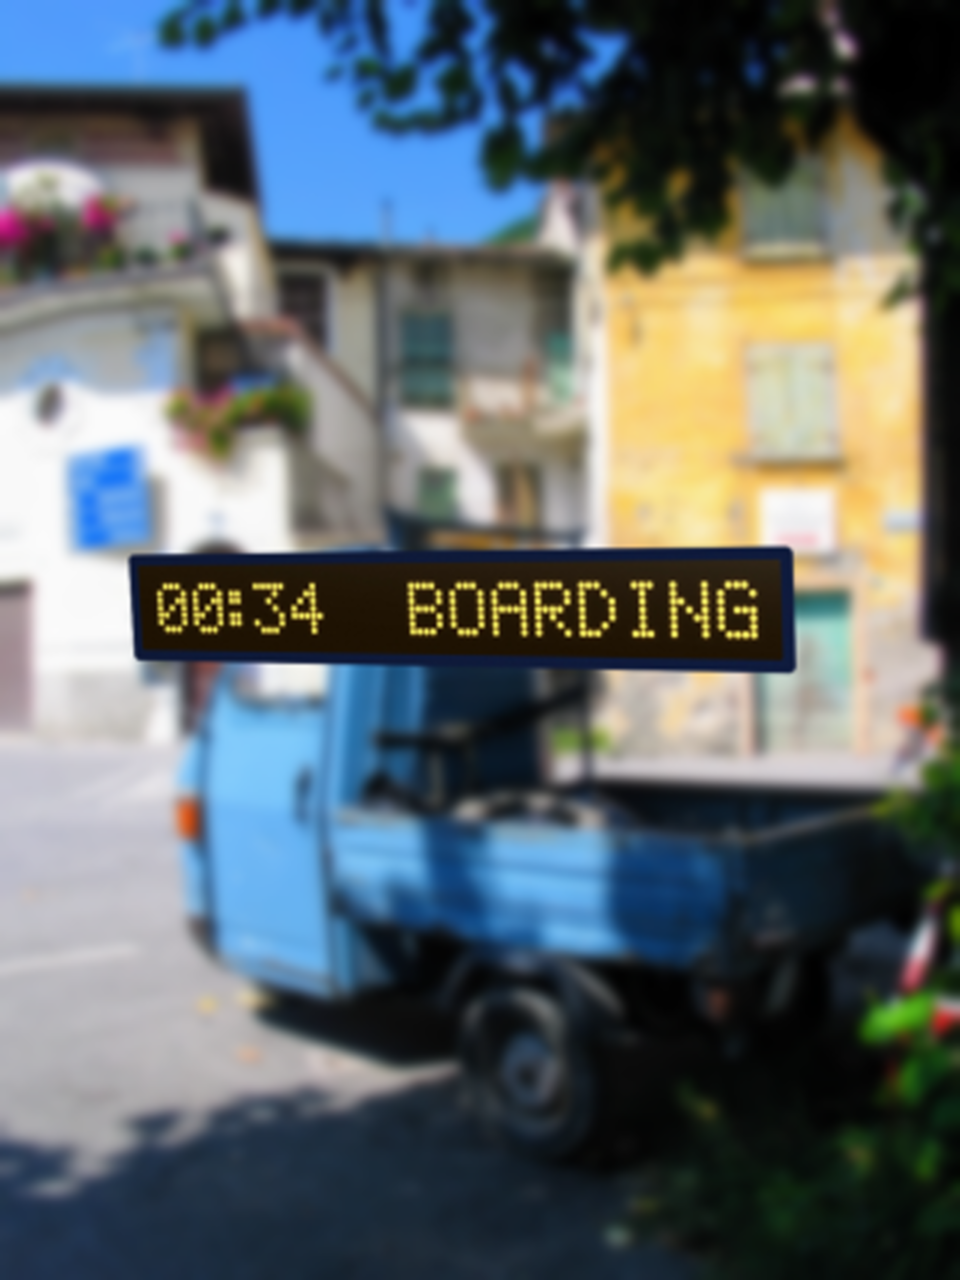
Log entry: T00:34
